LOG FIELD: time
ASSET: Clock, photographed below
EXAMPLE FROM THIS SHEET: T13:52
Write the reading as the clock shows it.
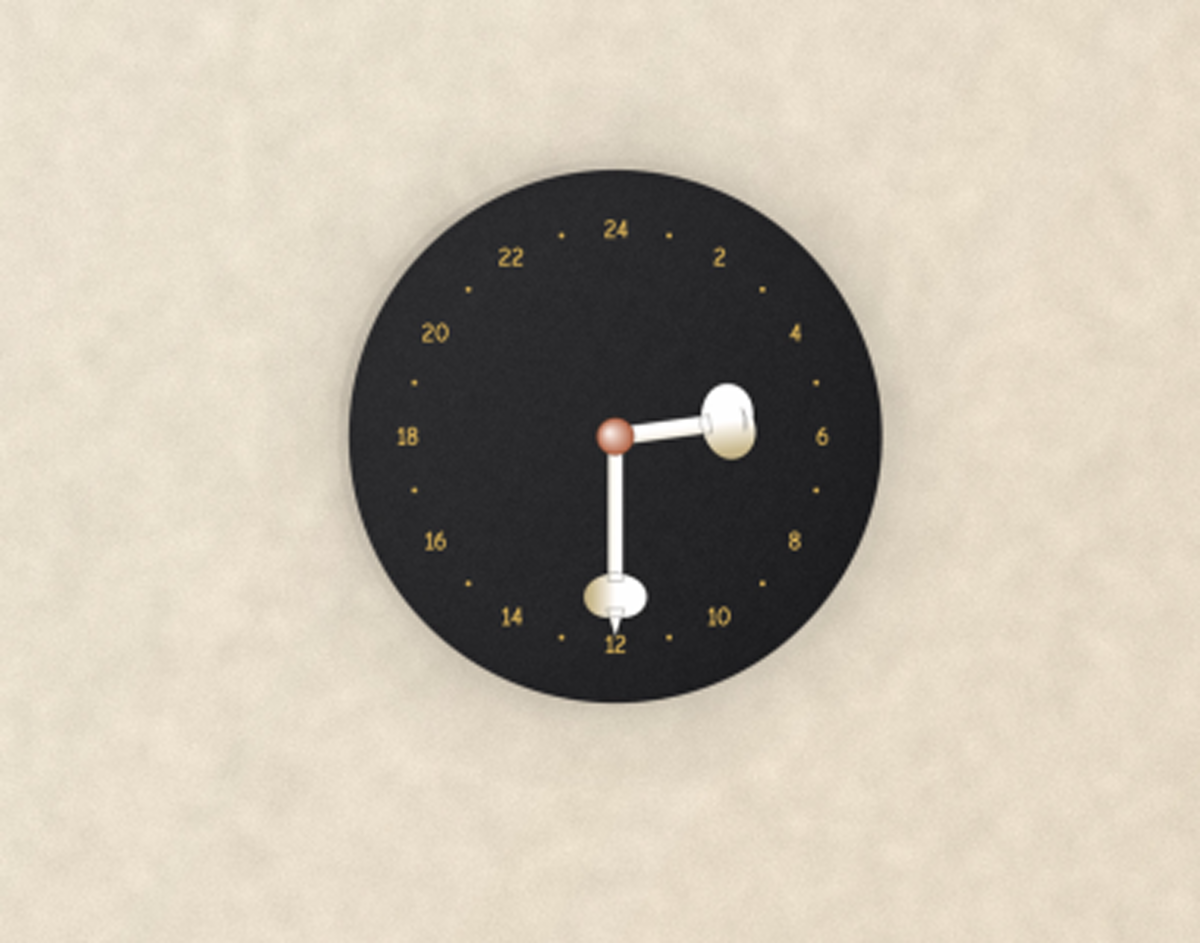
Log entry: T05:30
